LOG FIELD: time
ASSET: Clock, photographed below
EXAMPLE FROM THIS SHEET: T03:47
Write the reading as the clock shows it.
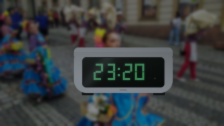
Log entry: T23:20
